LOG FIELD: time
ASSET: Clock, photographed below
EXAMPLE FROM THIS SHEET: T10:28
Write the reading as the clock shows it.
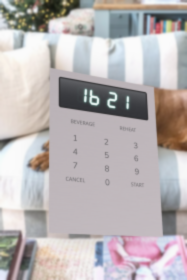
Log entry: T16:21
